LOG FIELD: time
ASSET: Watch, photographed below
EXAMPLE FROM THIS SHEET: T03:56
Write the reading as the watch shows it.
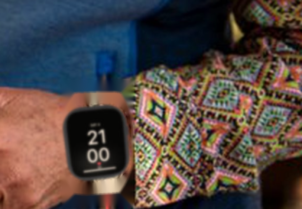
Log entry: T21:00
